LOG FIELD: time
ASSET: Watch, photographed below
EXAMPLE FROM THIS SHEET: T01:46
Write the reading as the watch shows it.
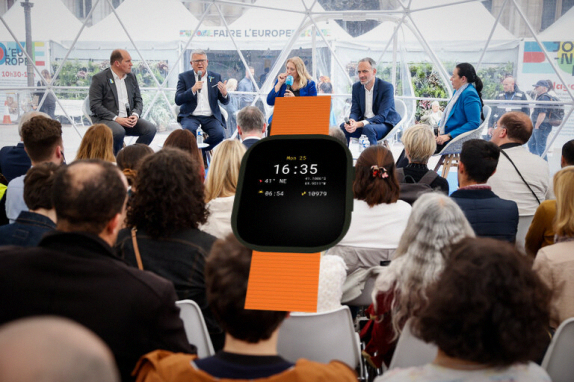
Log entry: T16:35
